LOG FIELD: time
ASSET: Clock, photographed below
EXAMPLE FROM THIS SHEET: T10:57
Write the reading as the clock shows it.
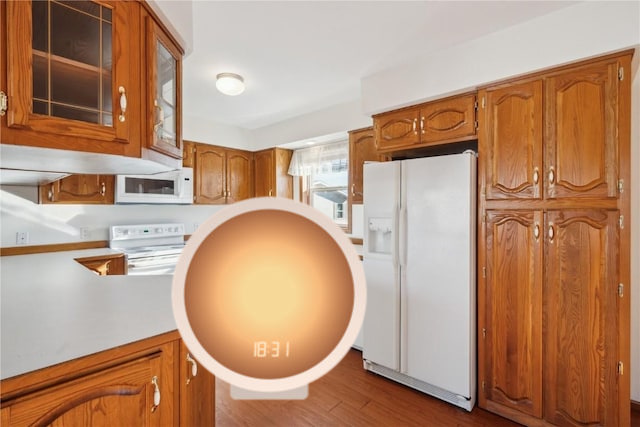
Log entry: T18:31
